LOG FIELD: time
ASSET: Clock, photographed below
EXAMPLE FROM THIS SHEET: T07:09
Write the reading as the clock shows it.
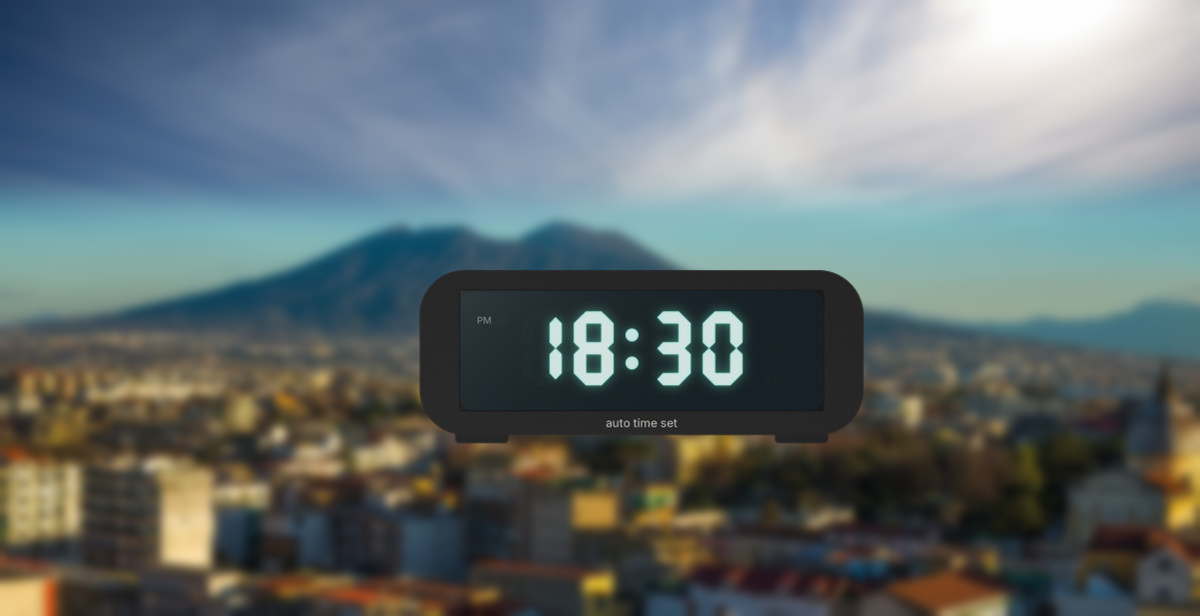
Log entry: T18:30
